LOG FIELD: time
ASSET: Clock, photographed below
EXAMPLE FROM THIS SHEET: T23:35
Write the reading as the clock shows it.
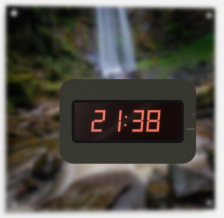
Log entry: T21:38
